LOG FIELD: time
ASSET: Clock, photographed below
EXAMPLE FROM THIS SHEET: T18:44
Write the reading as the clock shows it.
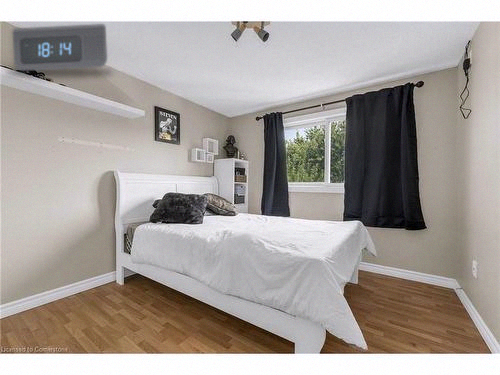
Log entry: T18:14
